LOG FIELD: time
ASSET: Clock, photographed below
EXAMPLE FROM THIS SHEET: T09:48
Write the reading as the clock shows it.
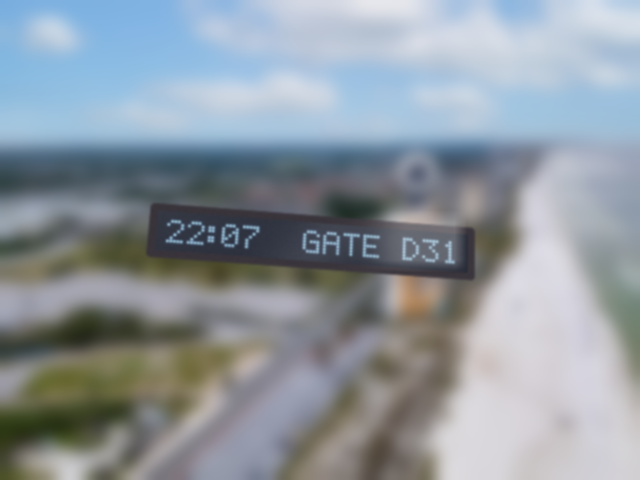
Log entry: T22:07
